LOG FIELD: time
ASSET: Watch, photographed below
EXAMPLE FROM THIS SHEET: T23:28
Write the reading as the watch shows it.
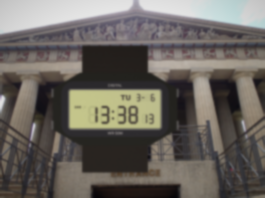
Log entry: T13:38
